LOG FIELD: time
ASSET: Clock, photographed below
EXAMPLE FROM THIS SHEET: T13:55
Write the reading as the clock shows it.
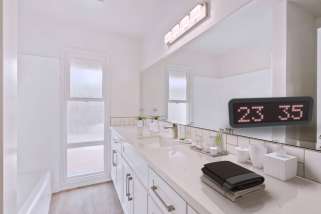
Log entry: T23:35
